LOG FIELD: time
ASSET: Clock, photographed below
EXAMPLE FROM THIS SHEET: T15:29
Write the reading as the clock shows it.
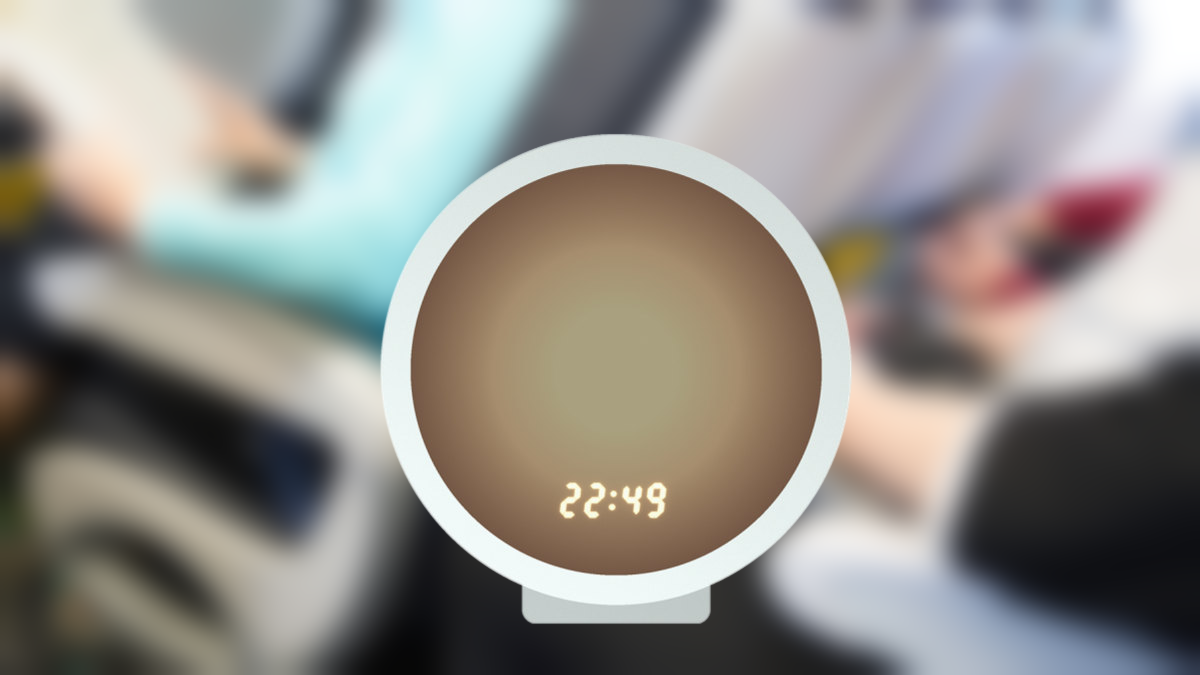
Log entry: T22:49
